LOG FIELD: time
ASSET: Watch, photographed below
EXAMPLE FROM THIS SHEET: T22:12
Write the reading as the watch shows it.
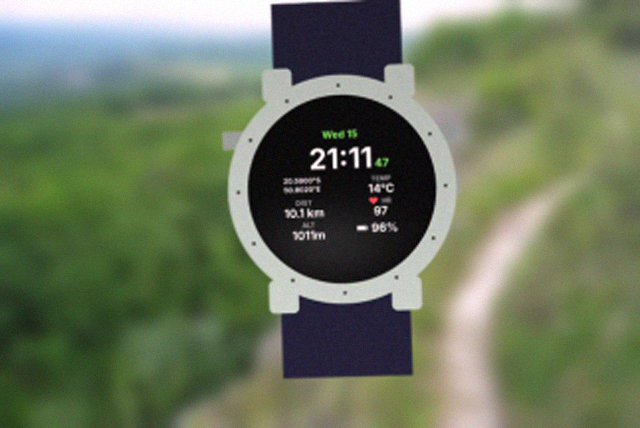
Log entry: T21:11
